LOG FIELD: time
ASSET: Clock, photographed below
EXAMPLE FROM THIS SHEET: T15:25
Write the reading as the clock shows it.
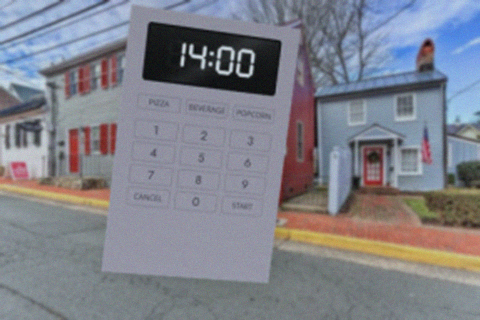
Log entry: T14:00
